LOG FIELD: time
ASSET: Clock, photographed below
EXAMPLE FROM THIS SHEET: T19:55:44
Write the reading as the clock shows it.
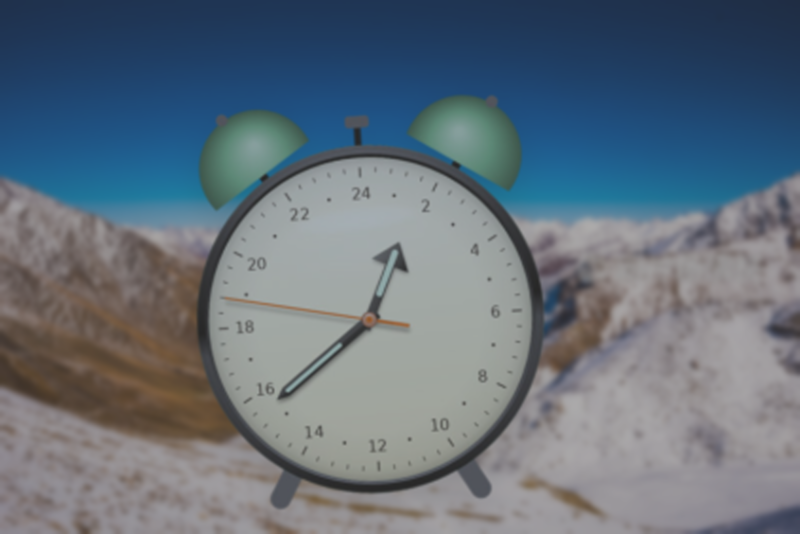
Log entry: T01:38:47
